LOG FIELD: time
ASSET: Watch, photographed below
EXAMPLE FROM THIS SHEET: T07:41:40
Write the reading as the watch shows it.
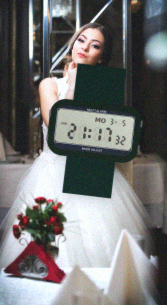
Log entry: T21:17:32
